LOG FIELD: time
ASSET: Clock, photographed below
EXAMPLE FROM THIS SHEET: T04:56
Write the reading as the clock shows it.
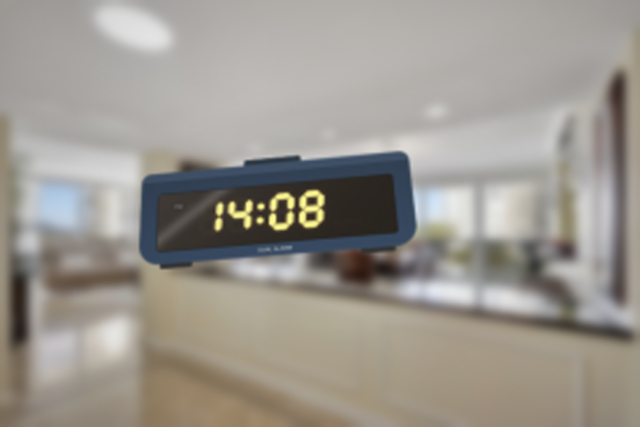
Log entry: T14:08
